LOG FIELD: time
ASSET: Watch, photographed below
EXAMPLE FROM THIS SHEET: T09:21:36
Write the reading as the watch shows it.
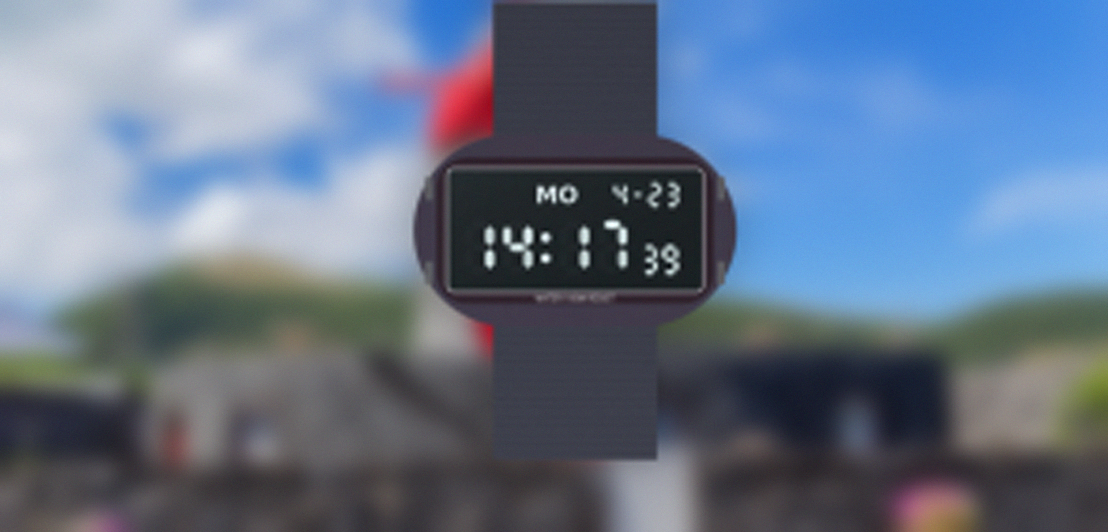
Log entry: T14:17:39
